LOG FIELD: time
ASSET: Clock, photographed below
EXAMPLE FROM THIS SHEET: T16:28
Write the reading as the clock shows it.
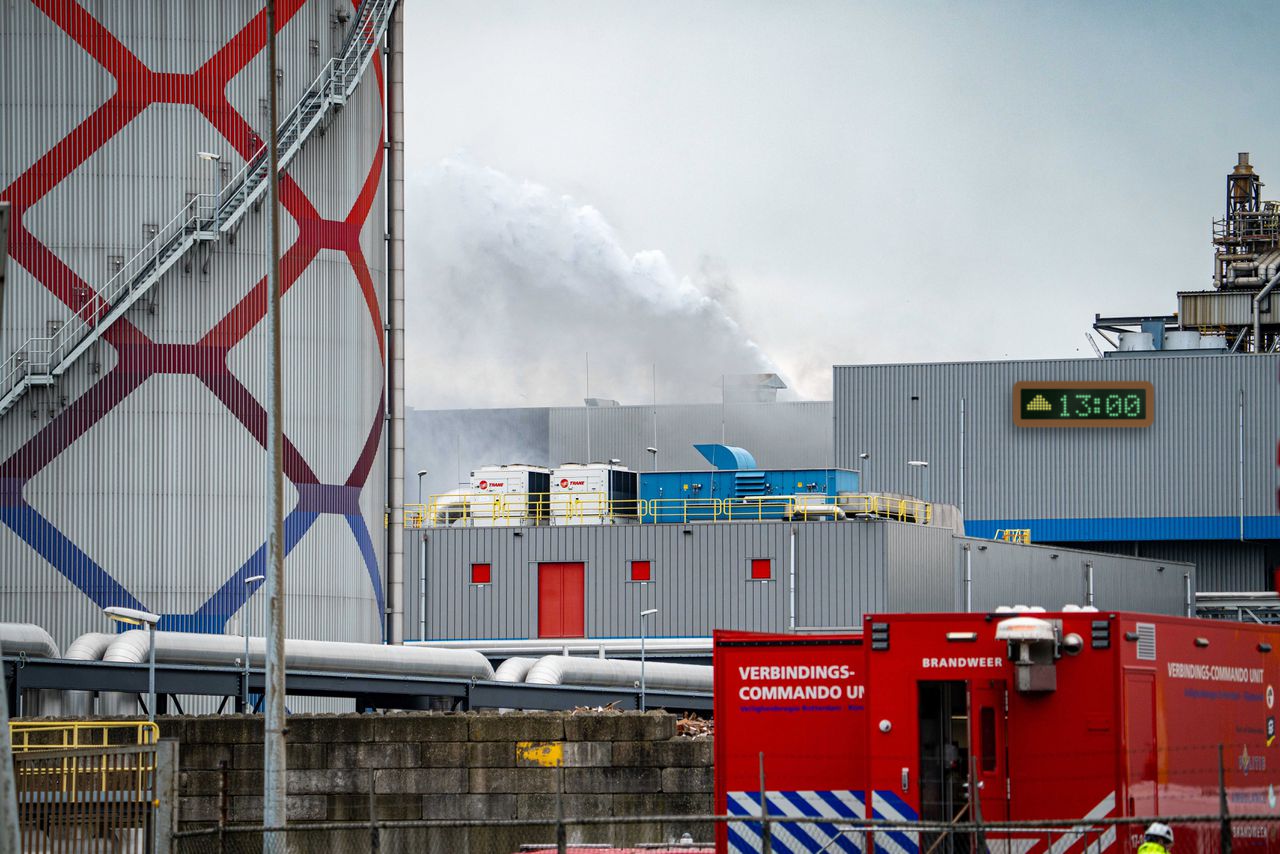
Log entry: T13:00
